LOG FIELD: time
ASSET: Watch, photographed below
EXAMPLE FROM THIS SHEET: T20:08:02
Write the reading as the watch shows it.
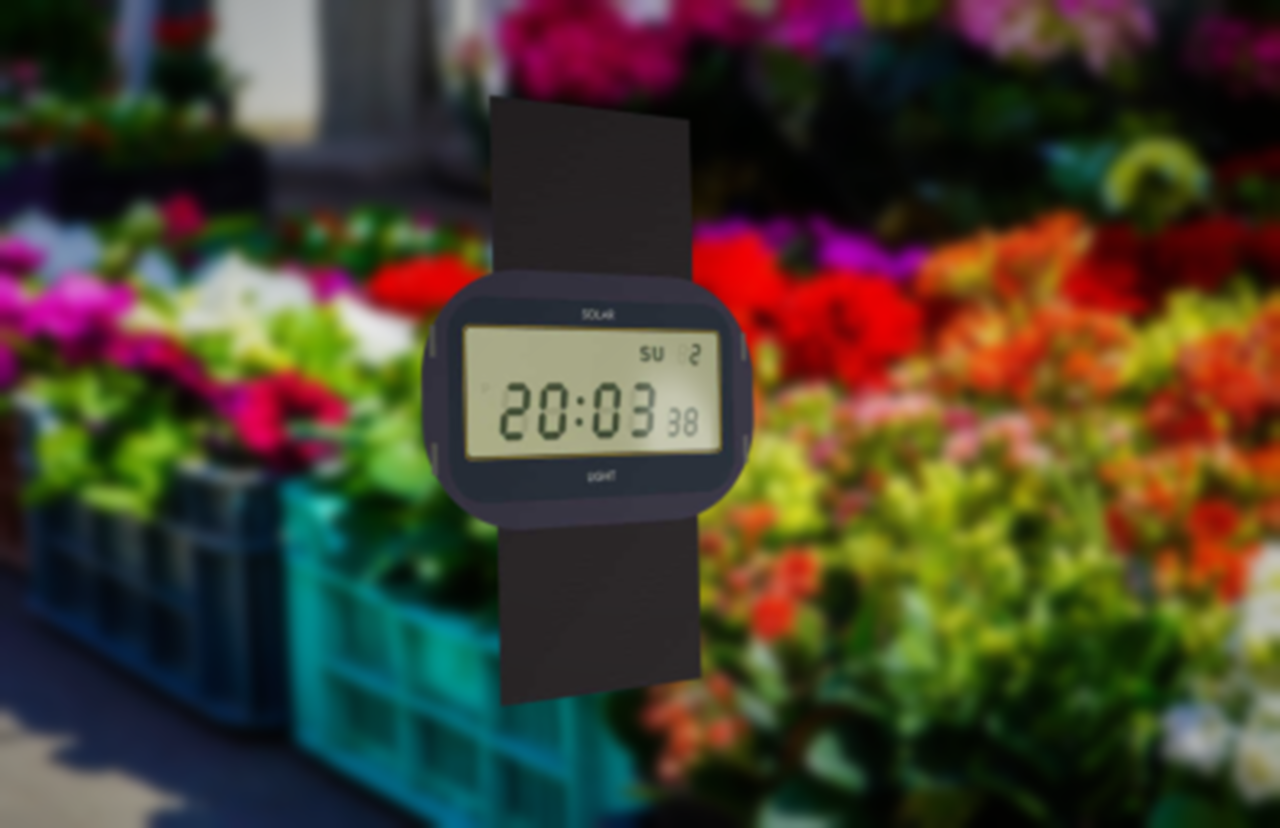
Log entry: T20:03:38
